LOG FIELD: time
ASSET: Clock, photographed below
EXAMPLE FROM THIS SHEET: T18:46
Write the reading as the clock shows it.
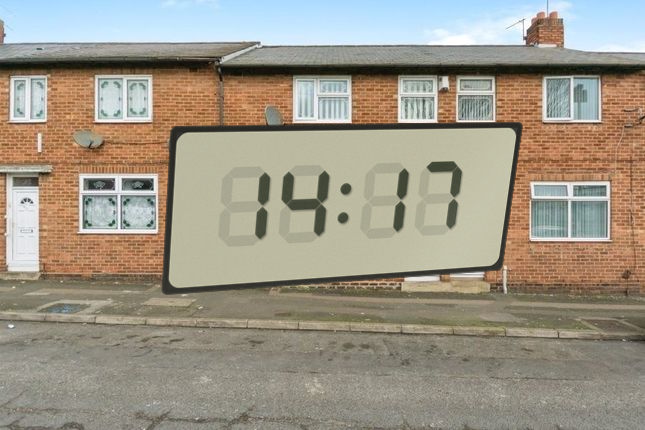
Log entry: T14:17
